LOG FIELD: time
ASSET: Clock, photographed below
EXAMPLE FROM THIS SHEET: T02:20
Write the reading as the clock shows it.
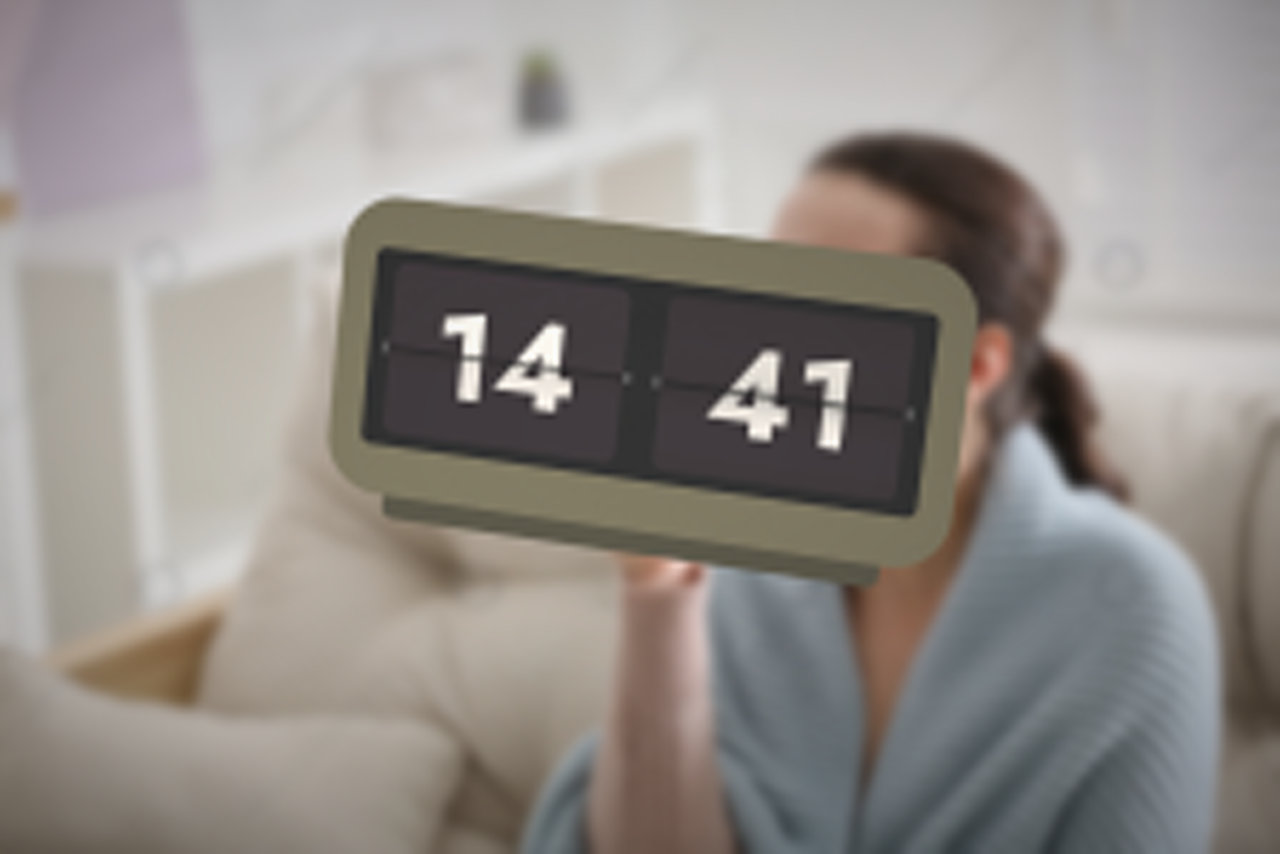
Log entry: T14:41
